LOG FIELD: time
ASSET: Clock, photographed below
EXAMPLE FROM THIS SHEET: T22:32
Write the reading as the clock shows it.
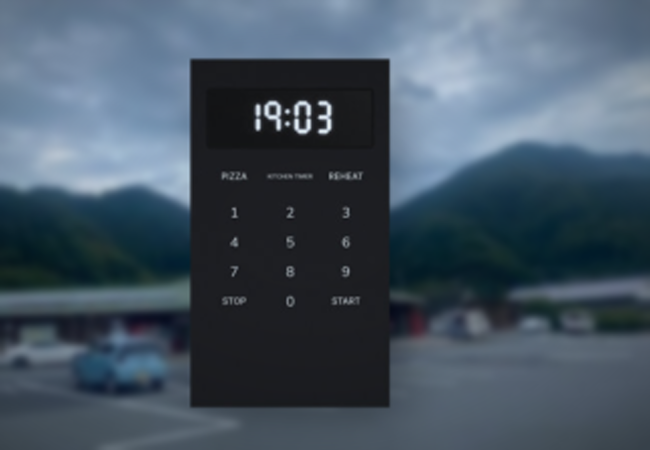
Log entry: T19:03
